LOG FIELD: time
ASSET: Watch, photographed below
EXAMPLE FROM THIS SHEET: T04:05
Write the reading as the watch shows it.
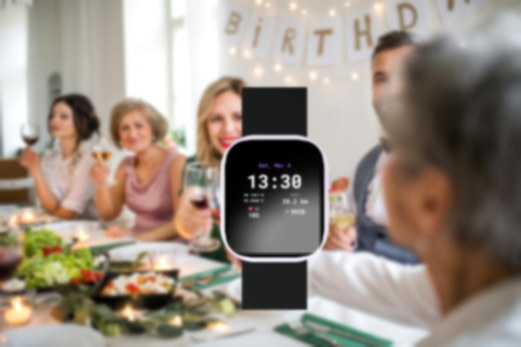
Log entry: T13:30
